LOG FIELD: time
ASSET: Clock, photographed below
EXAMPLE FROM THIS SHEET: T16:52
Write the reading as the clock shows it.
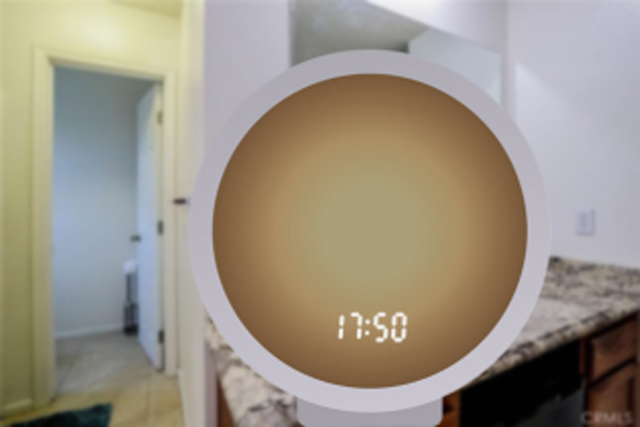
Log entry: T17:50
